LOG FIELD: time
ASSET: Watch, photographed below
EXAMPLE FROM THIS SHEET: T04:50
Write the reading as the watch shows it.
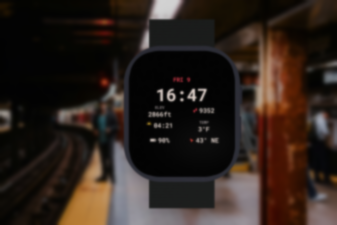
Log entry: T16:47
